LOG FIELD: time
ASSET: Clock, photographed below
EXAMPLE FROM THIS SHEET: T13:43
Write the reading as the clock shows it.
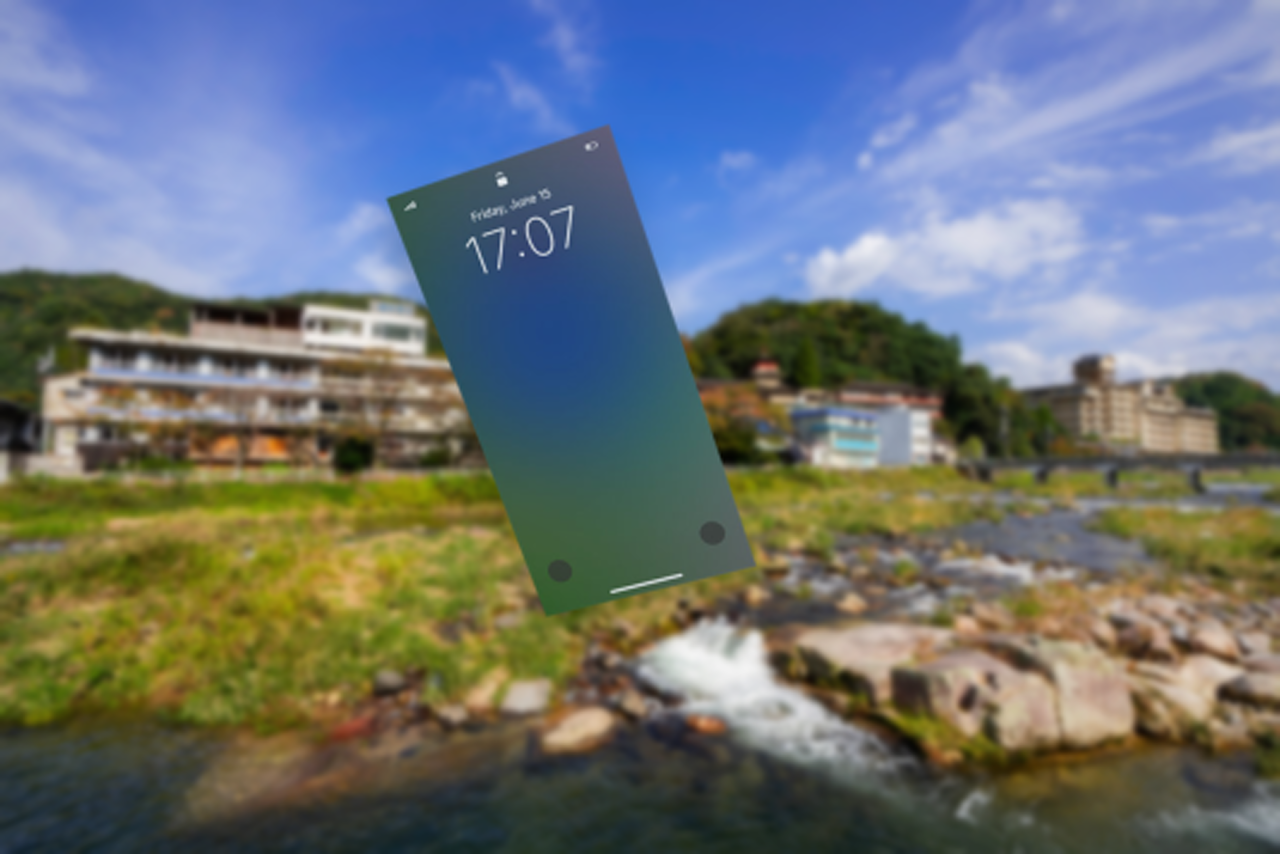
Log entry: T17:07
